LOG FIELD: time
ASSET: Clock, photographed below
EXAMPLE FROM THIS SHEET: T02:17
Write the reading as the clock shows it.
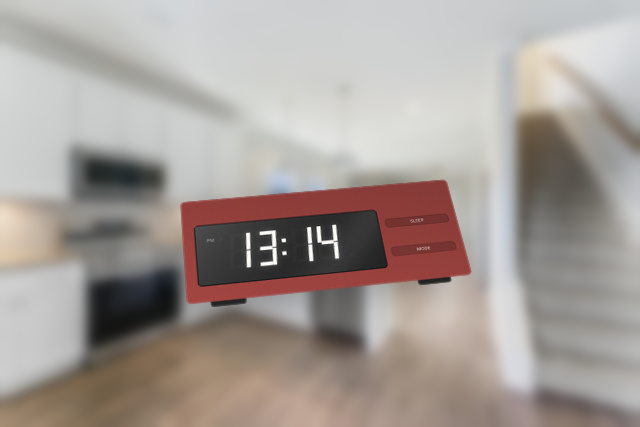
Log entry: T13:14
